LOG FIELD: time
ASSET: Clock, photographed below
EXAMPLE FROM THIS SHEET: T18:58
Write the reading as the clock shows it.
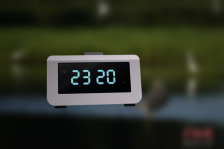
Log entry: T23:20
